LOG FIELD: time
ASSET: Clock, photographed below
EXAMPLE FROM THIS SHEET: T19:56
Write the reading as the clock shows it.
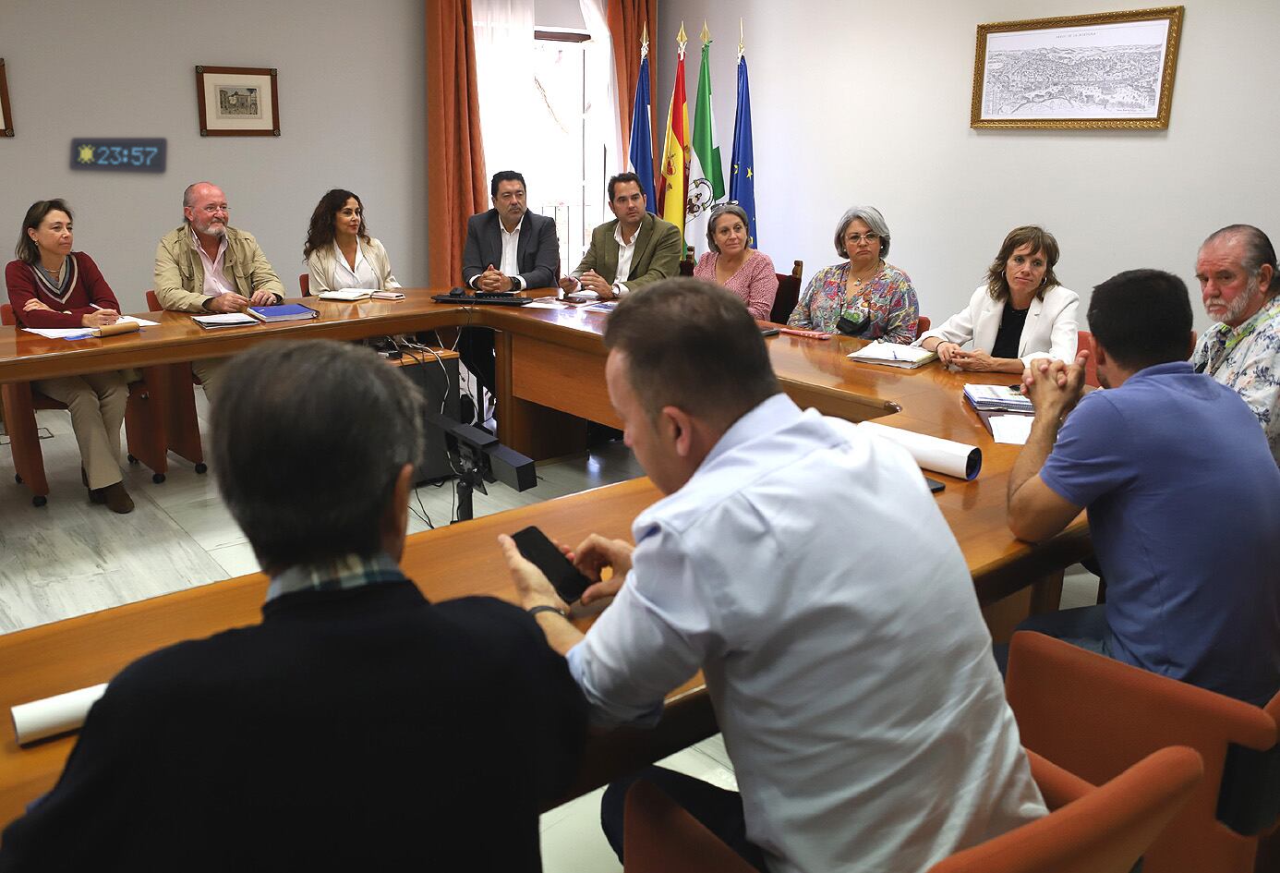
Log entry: T23:57
